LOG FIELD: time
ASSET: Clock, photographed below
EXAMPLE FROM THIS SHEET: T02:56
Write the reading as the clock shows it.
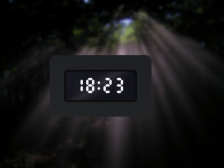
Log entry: T18:23
